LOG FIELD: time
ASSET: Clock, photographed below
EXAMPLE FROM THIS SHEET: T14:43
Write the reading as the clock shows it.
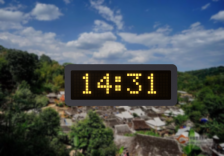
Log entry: T14:31
